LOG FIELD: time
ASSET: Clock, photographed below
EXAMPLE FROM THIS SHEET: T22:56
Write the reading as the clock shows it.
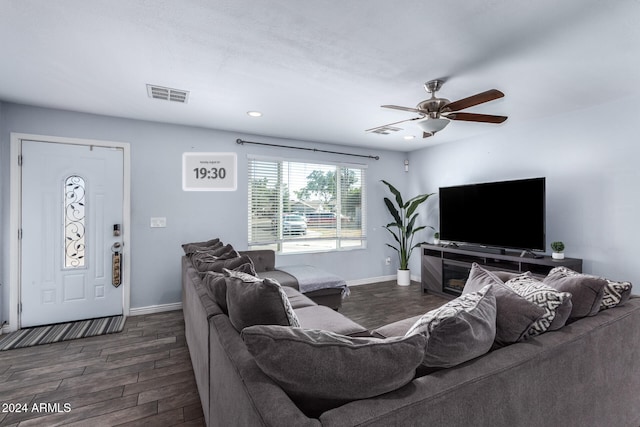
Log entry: T19:30
